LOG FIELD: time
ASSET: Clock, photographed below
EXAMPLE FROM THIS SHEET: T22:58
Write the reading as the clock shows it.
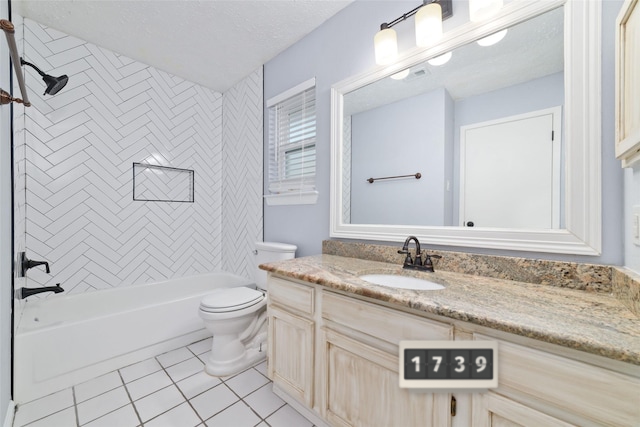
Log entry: T17:39
